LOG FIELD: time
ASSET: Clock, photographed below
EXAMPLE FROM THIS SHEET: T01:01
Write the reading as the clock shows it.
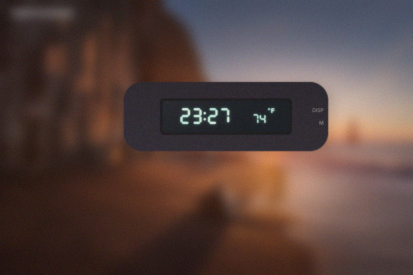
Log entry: T23:27
